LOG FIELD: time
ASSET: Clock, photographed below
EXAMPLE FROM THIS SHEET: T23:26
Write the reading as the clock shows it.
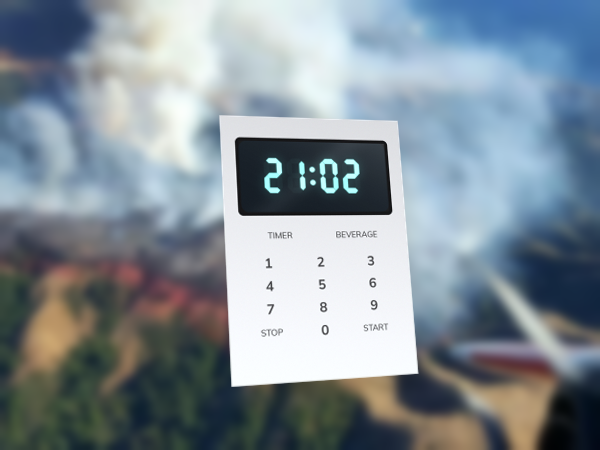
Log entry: T21:02
